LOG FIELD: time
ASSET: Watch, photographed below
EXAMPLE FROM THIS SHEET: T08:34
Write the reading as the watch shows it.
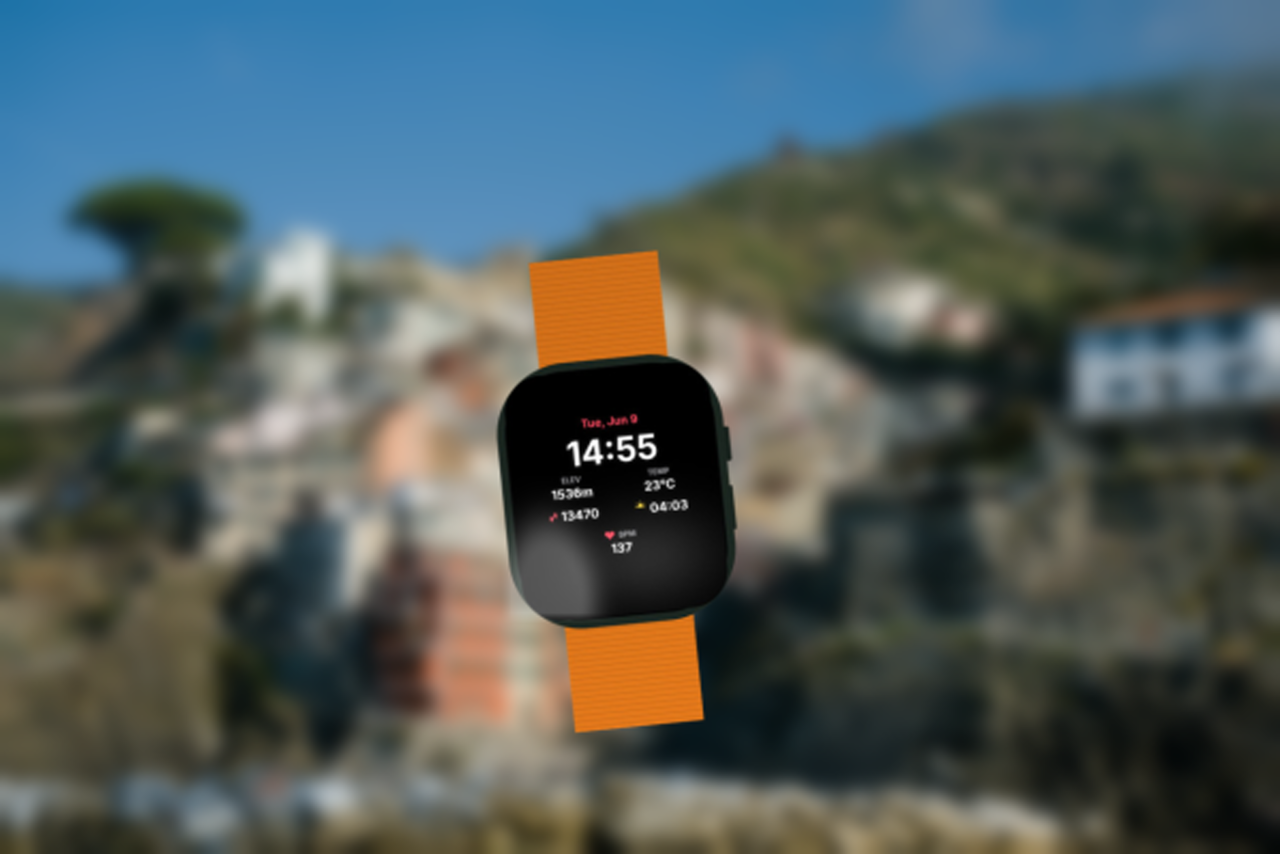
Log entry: T14:55
